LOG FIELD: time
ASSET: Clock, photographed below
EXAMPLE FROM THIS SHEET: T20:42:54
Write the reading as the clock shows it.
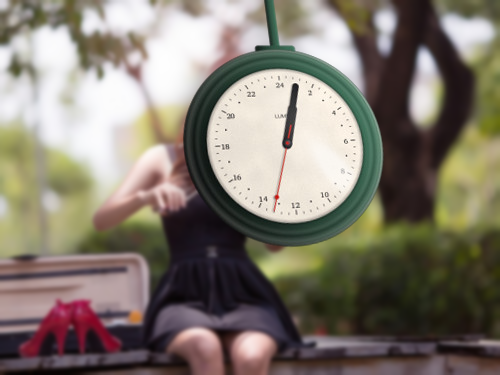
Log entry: T01:02:33
